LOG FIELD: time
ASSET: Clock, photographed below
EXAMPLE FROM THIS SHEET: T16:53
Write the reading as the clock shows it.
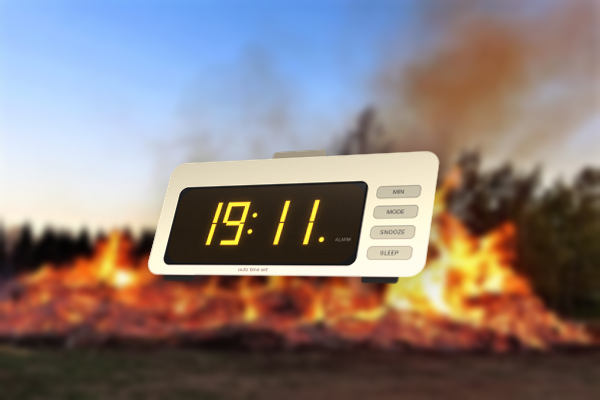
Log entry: T19:11
